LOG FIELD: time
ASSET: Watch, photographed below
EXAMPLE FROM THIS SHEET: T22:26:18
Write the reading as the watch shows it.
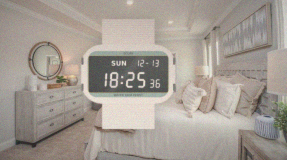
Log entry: T18:25:36
